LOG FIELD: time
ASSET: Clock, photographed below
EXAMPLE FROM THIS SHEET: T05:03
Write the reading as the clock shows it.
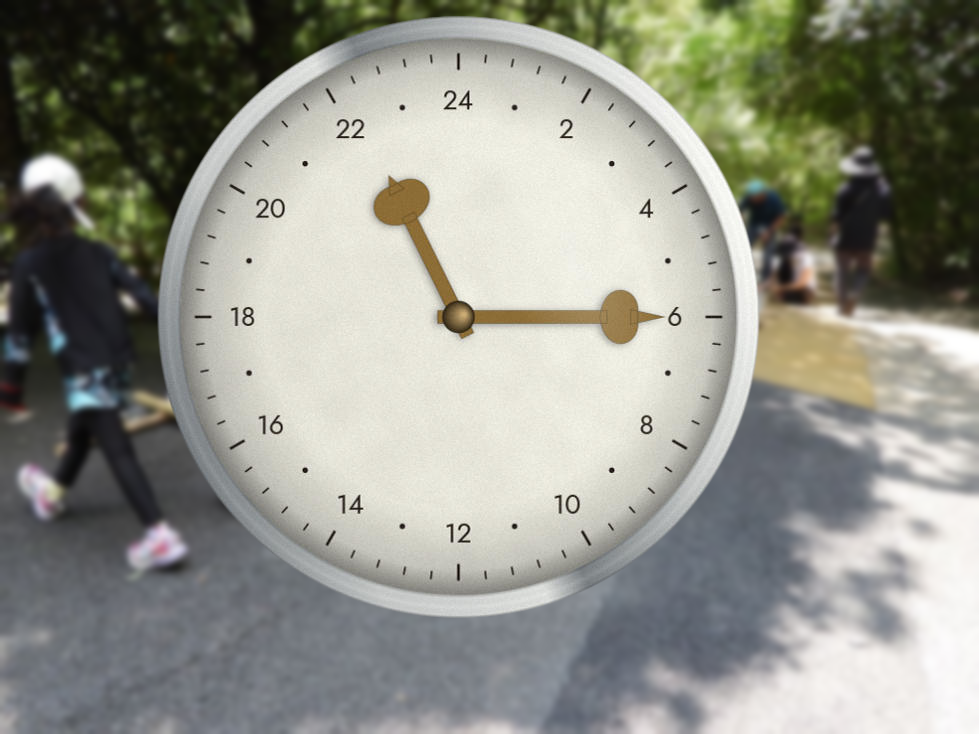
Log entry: T22:15
